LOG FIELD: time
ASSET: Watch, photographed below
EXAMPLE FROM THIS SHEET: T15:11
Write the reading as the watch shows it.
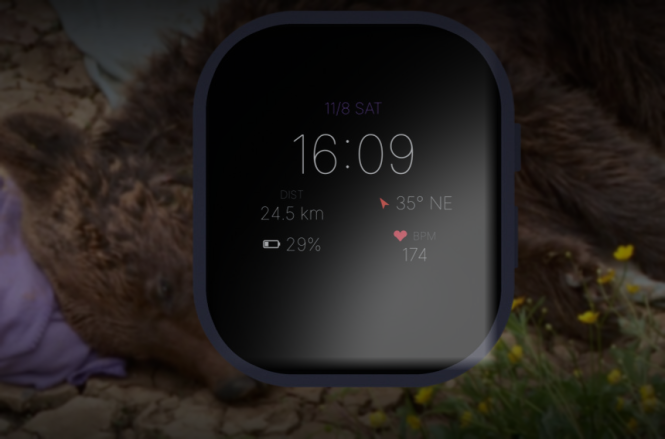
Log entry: T16:09
